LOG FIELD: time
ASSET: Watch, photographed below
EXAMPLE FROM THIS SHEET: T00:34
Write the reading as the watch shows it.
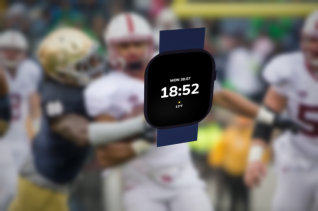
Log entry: T18:52
